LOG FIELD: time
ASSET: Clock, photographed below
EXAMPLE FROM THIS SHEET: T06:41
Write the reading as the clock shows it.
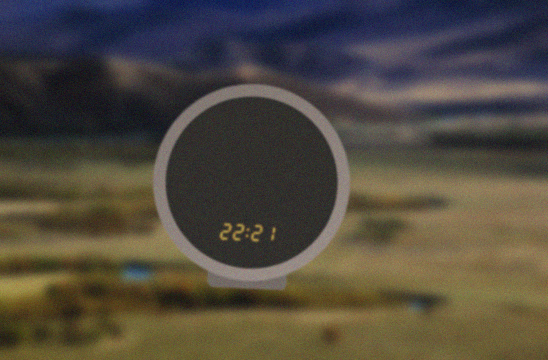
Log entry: T22:21
